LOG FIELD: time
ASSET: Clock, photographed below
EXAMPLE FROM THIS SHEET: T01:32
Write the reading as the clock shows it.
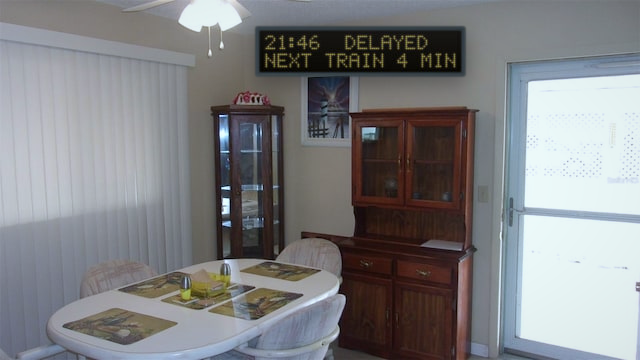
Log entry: T21:46
